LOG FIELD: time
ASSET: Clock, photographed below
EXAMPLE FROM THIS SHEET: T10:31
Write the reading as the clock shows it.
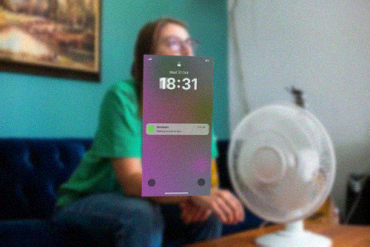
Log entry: T18:31
